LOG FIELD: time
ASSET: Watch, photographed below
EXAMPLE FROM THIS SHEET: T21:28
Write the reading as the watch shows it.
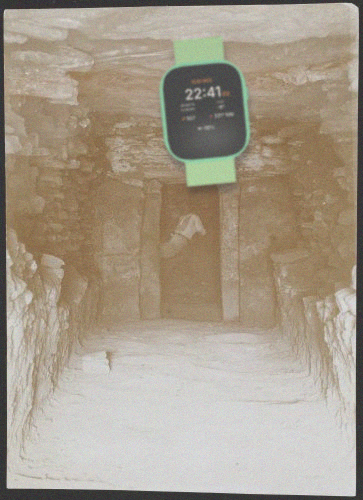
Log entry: T22:41
